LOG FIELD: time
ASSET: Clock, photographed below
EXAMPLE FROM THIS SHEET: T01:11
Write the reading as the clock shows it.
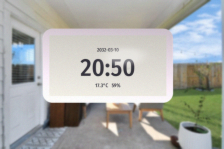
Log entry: T20:50
